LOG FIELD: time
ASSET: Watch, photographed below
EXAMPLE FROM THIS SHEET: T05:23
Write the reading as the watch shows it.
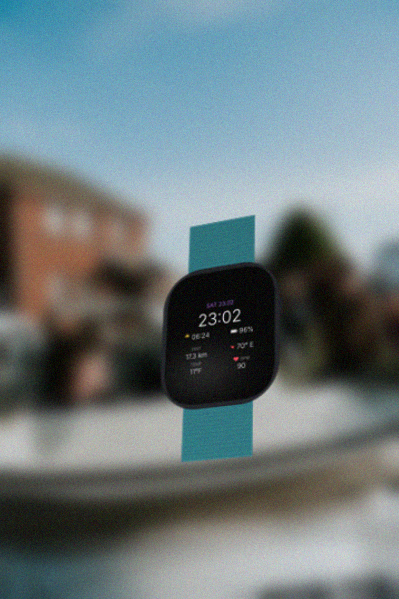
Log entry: T23:02
